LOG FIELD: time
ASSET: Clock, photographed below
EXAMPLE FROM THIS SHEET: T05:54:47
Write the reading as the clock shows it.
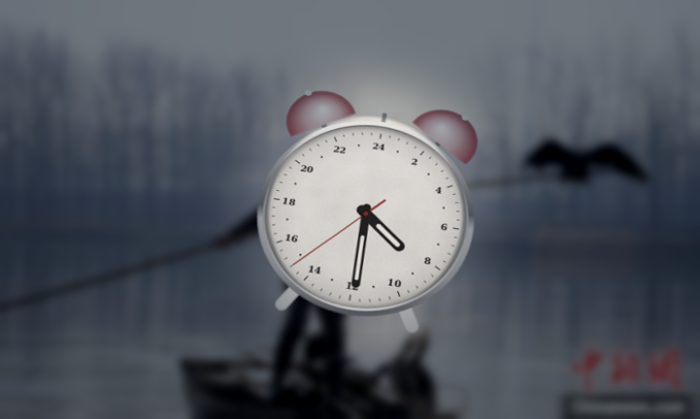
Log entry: T08:29:37
